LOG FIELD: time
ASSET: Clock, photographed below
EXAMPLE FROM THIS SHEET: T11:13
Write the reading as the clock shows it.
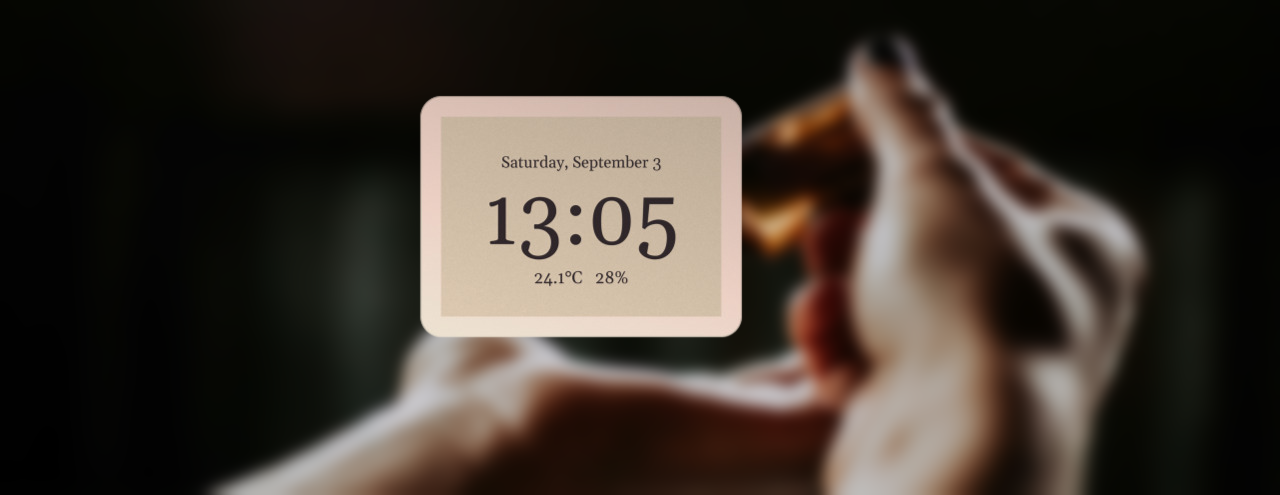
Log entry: T13:05
